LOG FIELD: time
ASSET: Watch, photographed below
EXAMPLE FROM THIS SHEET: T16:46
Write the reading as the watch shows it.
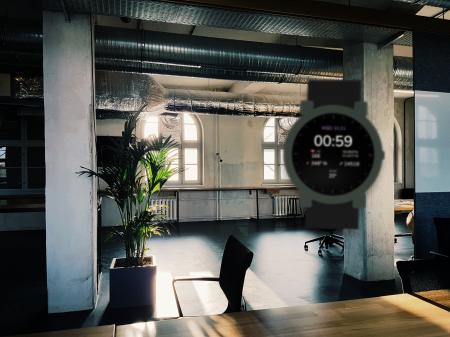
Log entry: T00:59
